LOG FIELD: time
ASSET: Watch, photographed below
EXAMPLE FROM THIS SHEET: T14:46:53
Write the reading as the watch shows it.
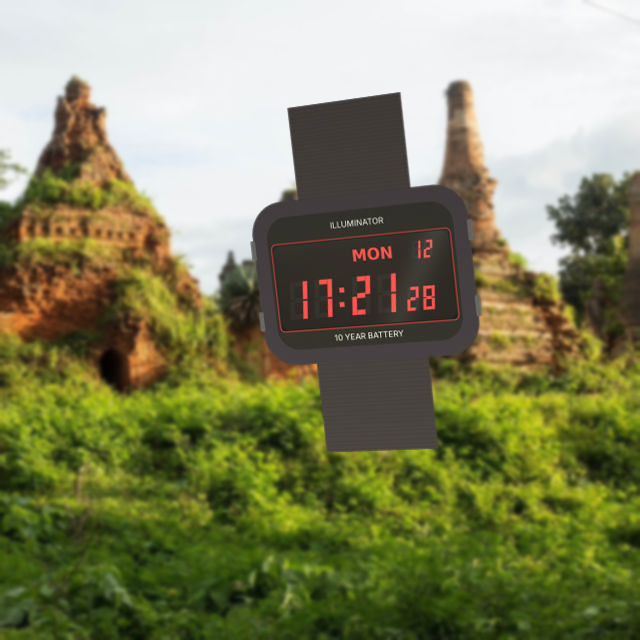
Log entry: T17:21:28
